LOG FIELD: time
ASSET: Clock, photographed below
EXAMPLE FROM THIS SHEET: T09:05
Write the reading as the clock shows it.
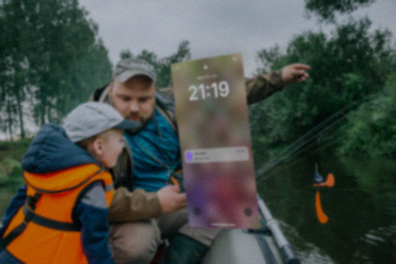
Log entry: T21:19
